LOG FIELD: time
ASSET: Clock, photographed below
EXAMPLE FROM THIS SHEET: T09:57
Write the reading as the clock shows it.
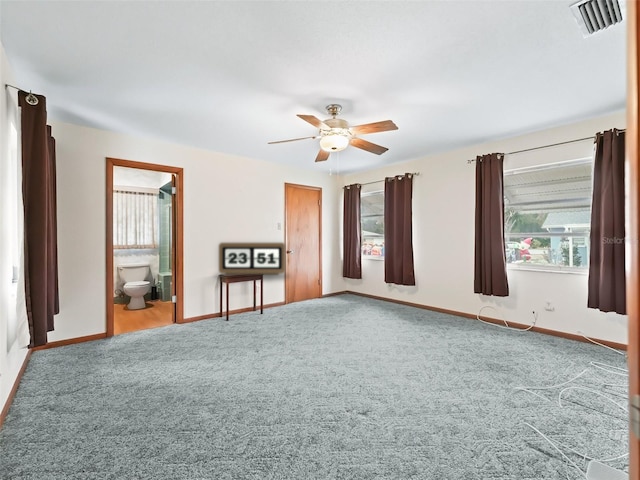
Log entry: T23:51
